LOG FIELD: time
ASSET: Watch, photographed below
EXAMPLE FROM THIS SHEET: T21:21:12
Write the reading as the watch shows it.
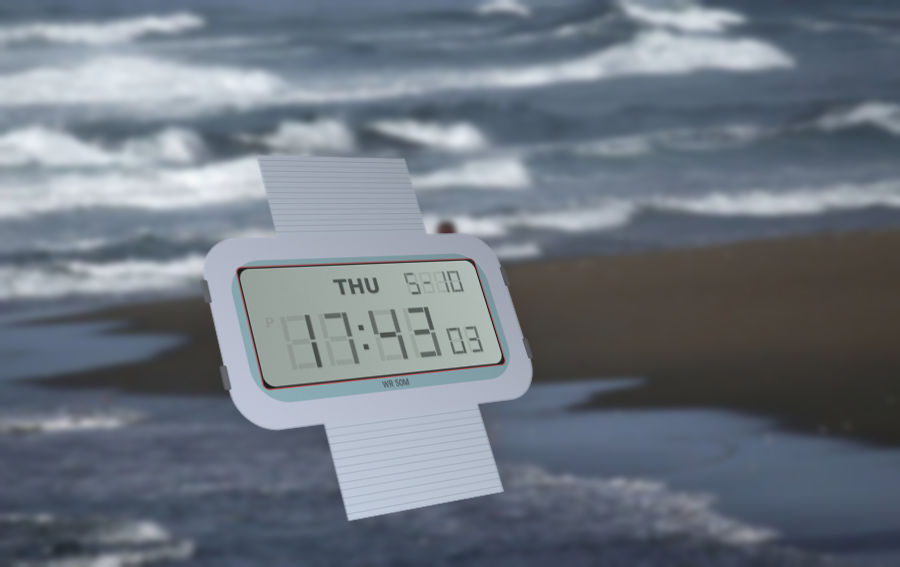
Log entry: T17:43:03
